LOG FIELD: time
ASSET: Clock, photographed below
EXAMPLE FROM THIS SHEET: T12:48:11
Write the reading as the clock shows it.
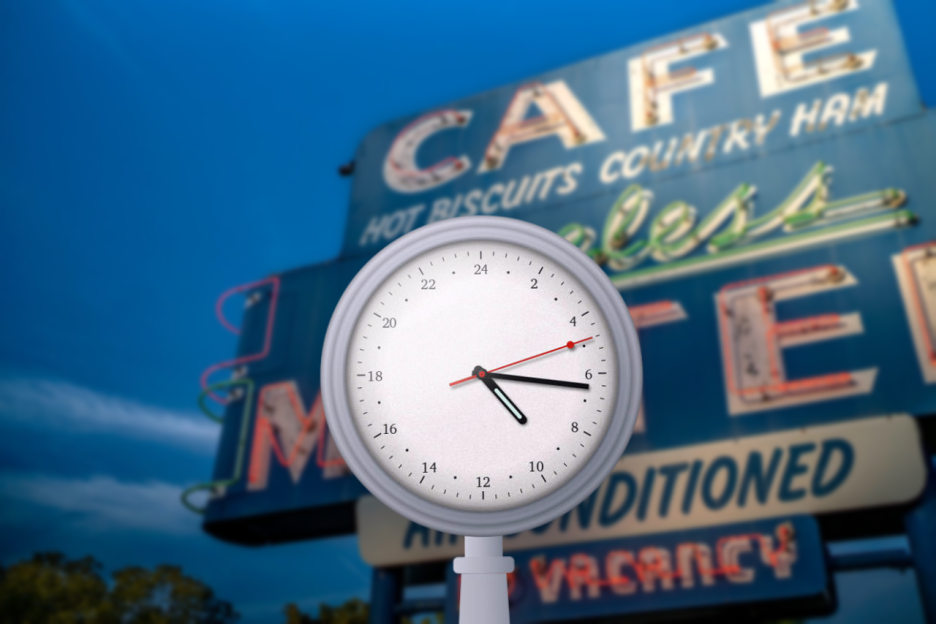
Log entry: T09:16:12
